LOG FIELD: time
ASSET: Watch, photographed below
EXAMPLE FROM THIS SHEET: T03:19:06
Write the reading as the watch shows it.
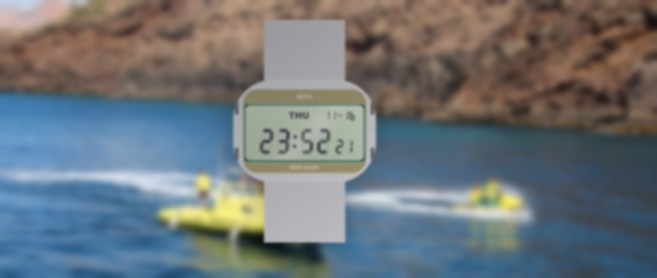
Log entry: T23:52:21
